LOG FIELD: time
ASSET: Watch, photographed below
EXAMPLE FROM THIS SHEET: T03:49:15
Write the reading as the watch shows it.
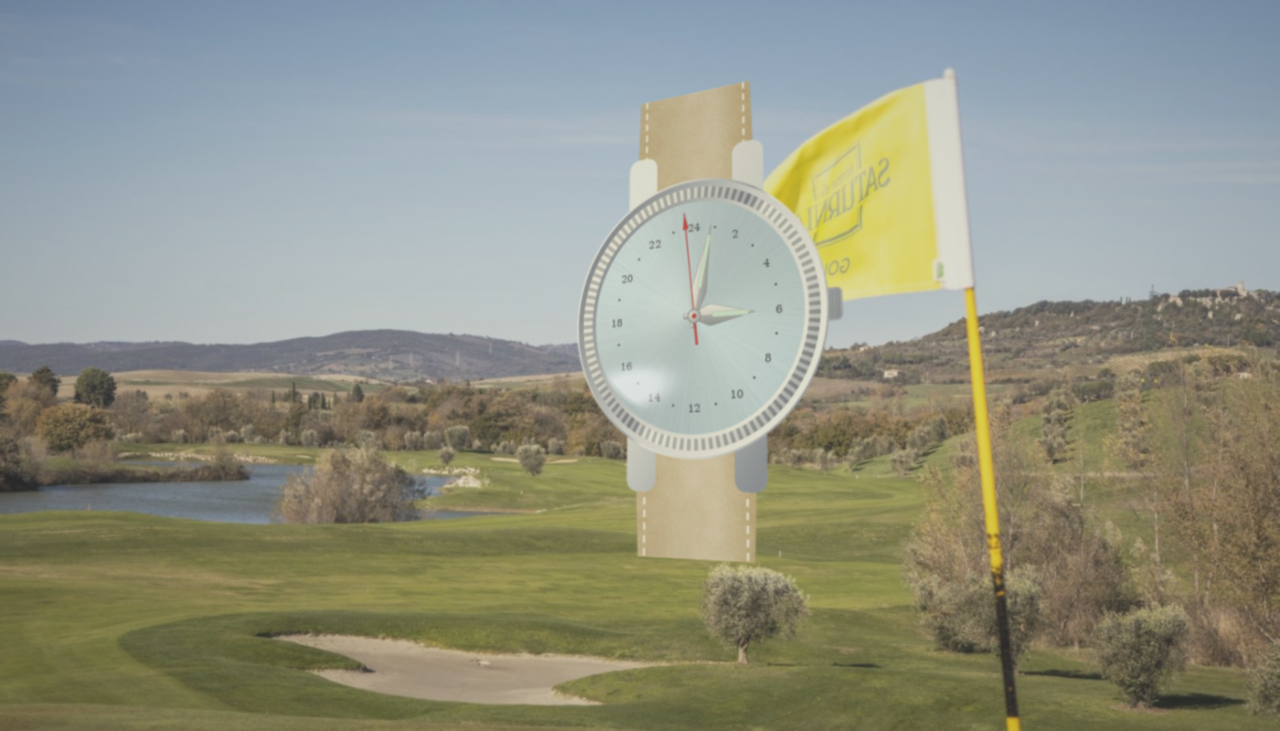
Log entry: T06:01:59
